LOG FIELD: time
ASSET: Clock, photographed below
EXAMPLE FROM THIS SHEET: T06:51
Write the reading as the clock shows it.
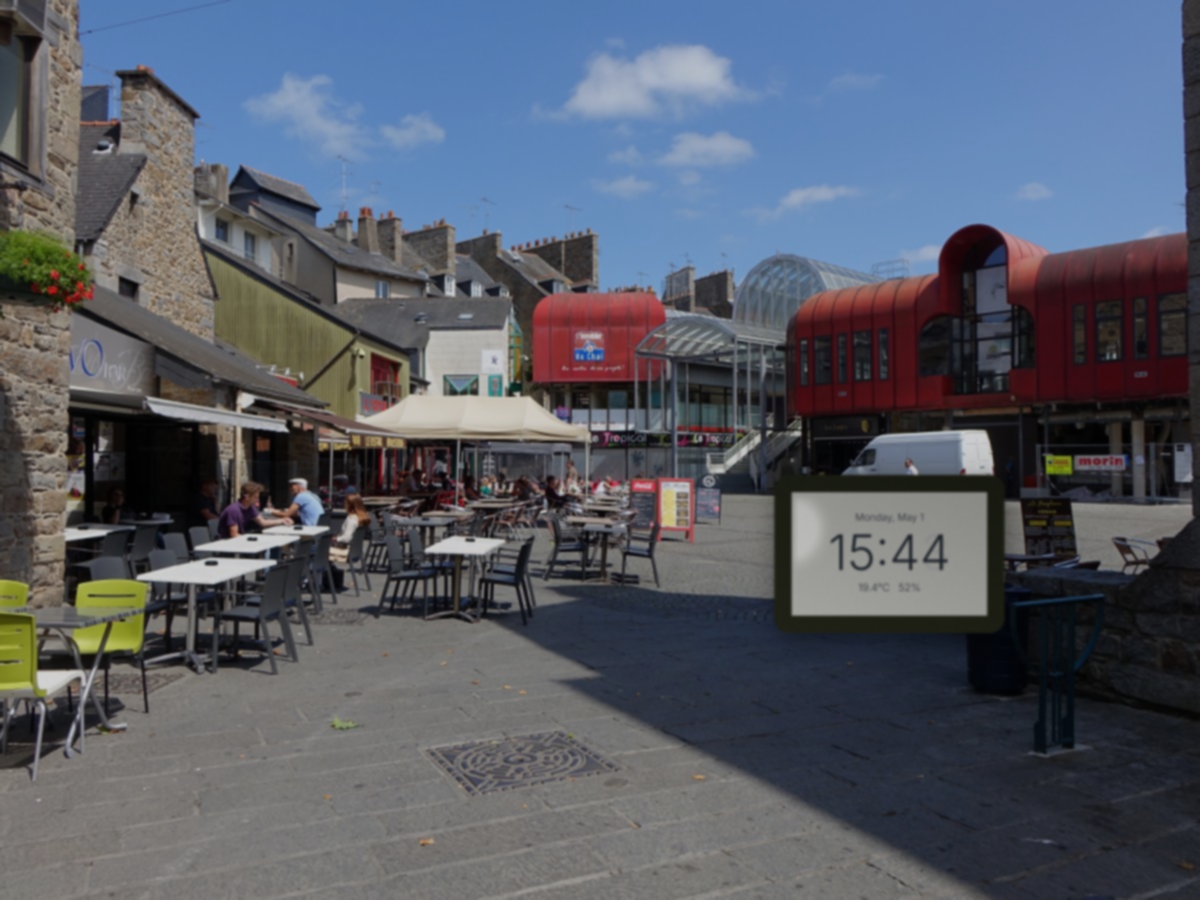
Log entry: T15:44
